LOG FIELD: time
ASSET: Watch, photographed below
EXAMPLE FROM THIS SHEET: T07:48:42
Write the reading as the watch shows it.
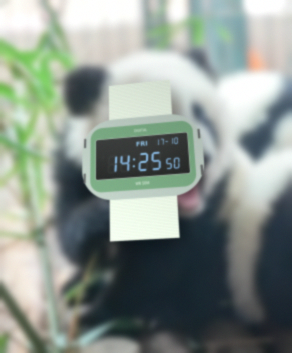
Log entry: T14:25:50
